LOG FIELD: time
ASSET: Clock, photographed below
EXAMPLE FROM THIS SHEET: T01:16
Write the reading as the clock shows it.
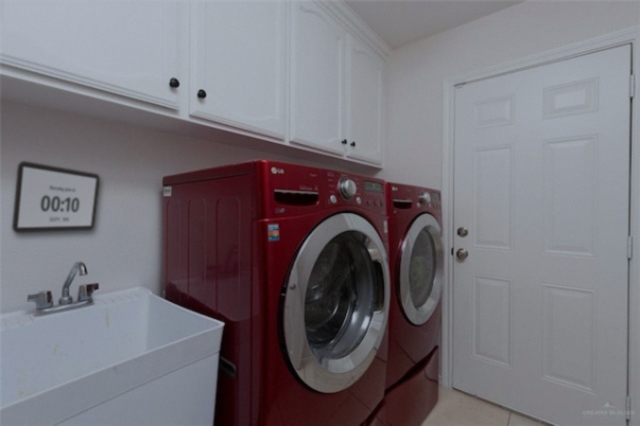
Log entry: T00:10
